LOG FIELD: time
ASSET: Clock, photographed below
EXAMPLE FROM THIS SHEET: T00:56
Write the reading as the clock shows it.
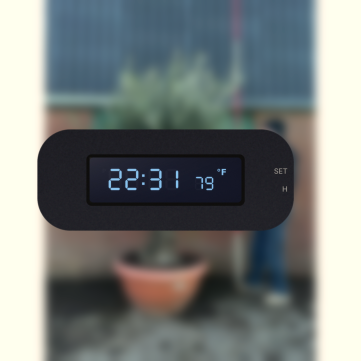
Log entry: T22:31
